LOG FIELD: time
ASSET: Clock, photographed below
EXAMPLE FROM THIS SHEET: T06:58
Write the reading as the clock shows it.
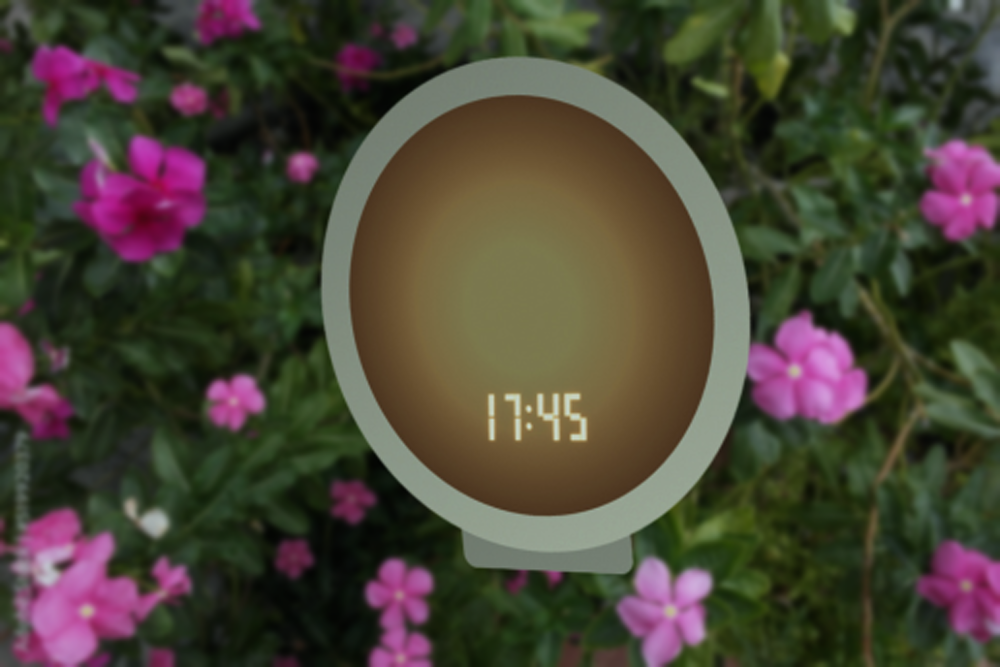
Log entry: T17:45
